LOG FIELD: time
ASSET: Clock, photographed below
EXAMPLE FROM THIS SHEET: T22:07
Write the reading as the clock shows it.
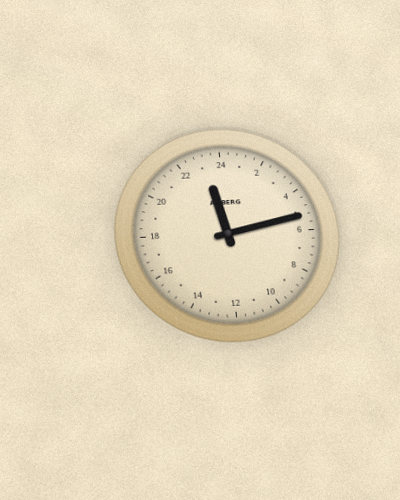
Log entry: T23:13
